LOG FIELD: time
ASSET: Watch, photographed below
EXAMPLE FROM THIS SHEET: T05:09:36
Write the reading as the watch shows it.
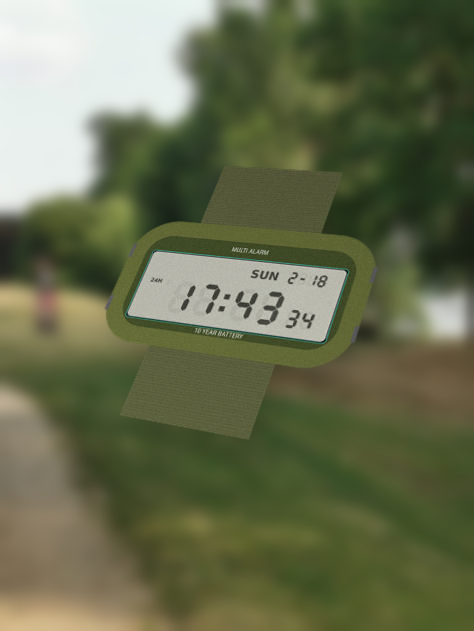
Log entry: T17:43:34
